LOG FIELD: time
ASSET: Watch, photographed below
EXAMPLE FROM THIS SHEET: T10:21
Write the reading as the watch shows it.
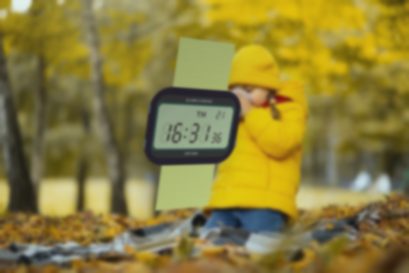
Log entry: T16:31
